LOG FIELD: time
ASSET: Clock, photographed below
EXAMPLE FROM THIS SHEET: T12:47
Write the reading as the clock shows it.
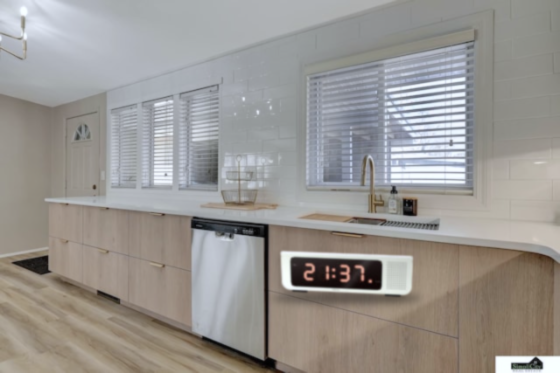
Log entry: T21:37
